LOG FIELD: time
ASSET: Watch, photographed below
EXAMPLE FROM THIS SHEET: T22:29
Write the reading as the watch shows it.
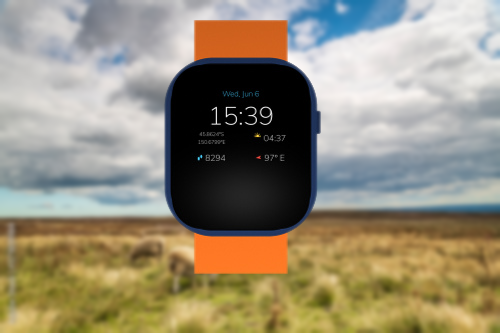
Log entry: T15:39
